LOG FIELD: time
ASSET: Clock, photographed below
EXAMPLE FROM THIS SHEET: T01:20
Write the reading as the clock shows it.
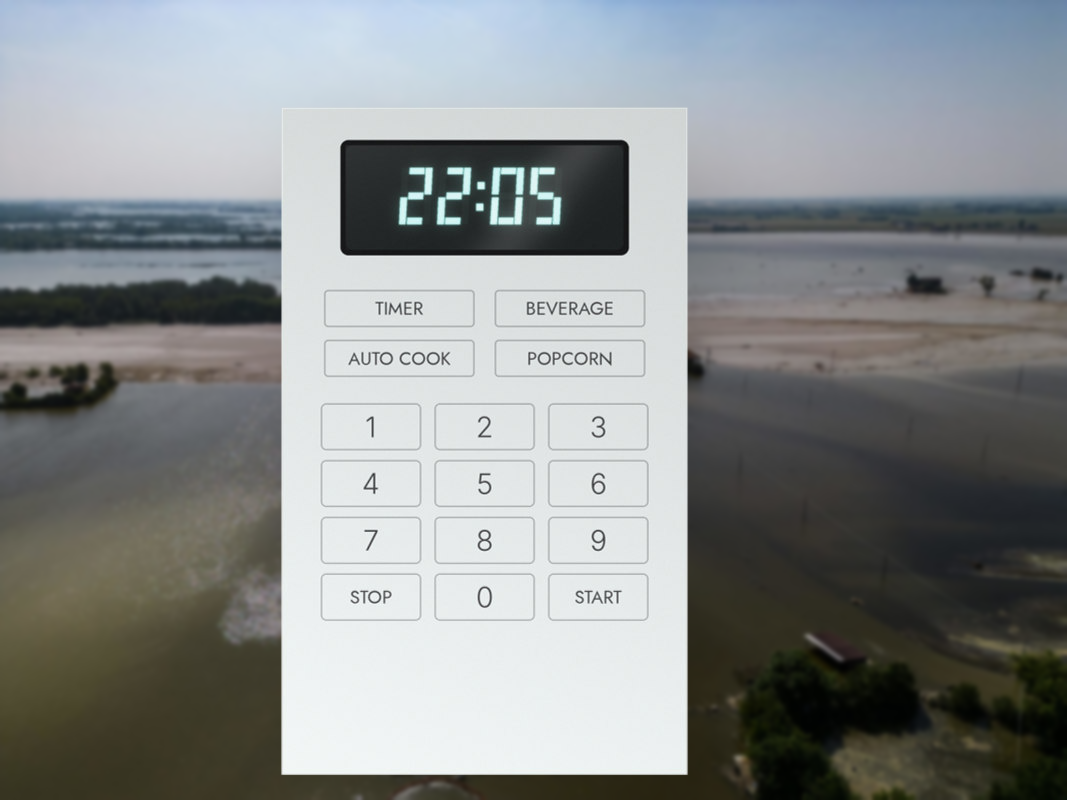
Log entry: T22:05
